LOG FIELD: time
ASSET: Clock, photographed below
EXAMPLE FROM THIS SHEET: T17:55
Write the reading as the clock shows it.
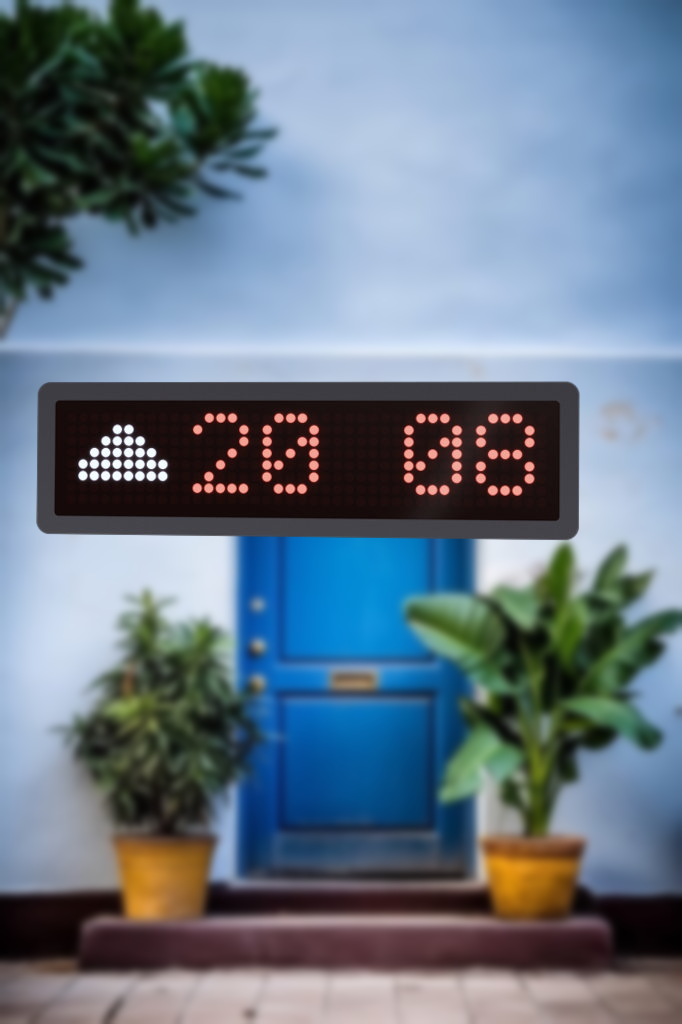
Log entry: T20:08
